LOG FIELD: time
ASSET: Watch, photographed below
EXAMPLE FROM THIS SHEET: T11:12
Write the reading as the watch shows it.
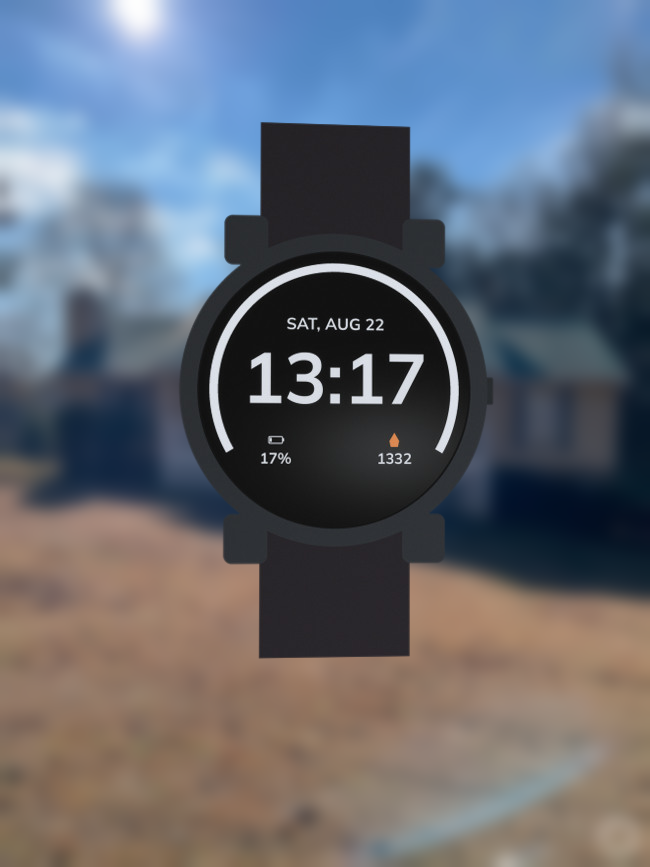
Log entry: T13:17
